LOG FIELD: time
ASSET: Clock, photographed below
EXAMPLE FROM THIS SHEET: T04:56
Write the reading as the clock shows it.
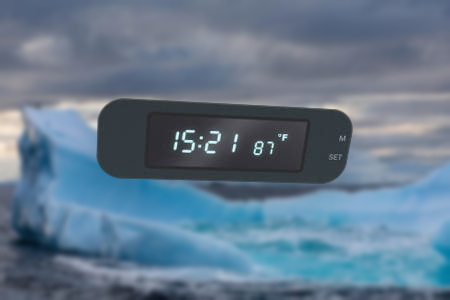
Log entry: T15:21
